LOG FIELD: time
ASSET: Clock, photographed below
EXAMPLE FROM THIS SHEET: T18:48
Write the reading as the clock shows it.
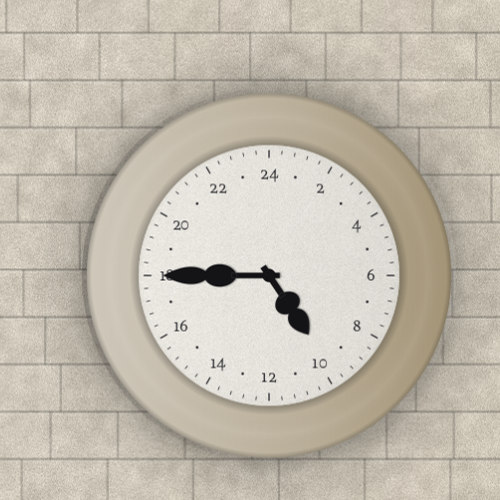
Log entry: T09:45
